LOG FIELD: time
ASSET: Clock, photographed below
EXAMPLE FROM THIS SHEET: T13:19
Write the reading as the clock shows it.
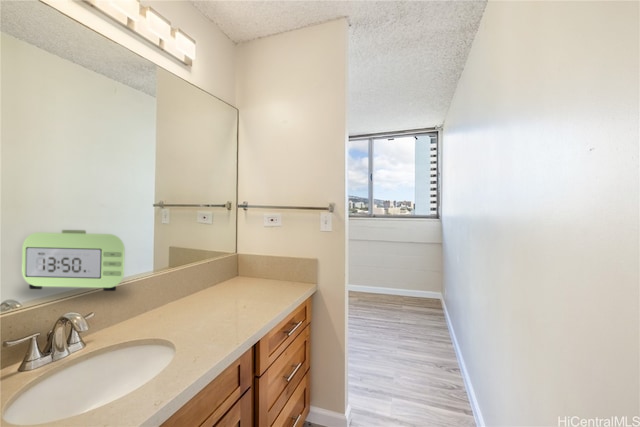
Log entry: T13:50
